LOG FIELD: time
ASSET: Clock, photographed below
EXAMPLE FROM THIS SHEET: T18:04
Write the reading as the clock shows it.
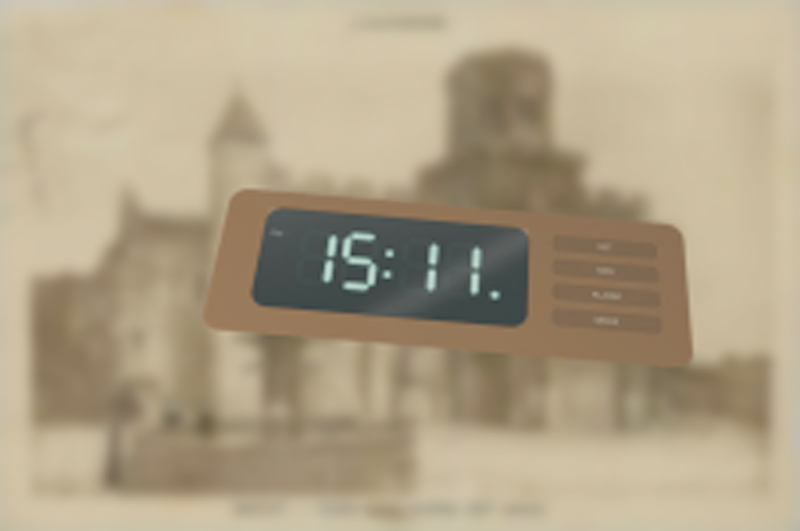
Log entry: T15:11
